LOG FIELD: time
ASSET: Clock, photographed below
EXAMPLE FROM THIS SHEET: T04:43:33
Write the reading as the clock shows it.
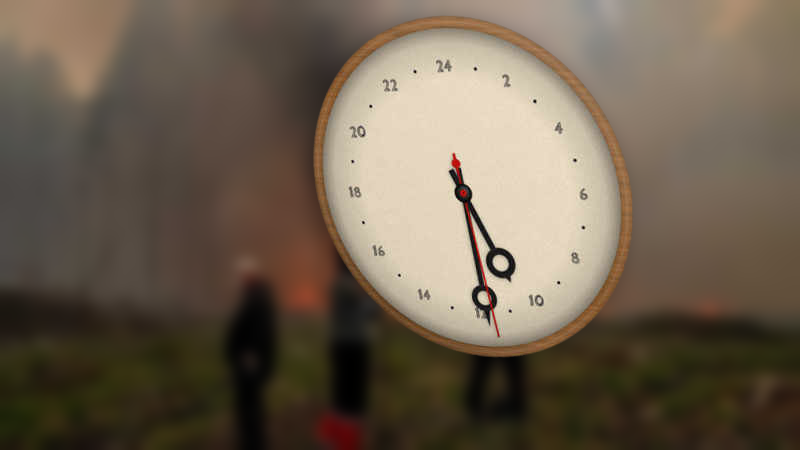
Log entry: T10:29:29
